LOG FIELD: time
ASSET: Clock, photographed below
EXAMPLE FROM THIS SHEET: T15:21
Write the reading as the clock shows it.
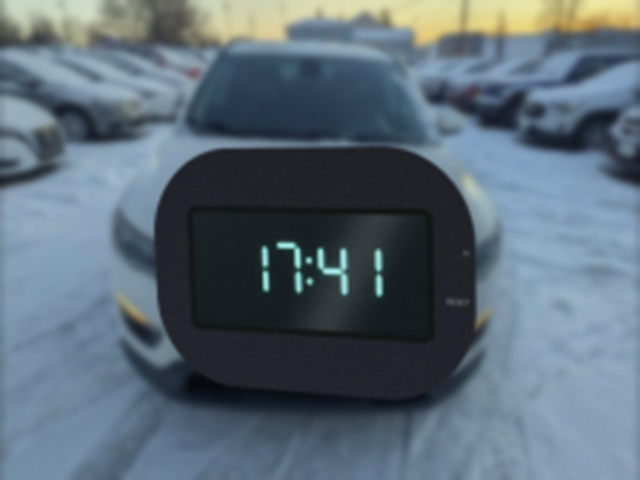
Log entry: T17:41
